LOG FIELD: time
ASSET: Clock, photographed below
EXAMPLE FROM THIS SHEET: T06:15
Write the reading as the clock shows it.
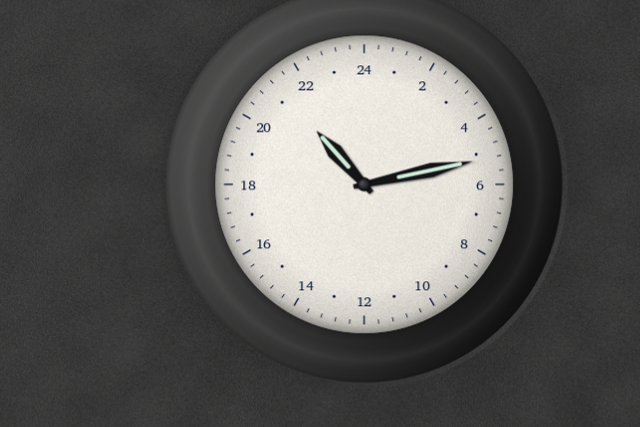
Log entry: T21:13
